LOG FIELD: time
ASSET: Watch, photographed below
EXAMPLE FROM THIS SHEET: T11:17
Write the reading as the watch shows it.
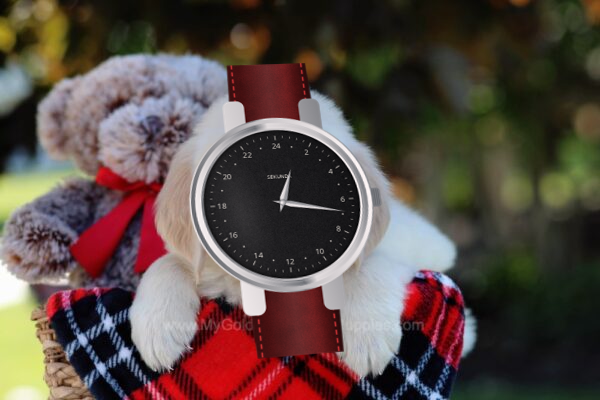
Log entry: T01:17
